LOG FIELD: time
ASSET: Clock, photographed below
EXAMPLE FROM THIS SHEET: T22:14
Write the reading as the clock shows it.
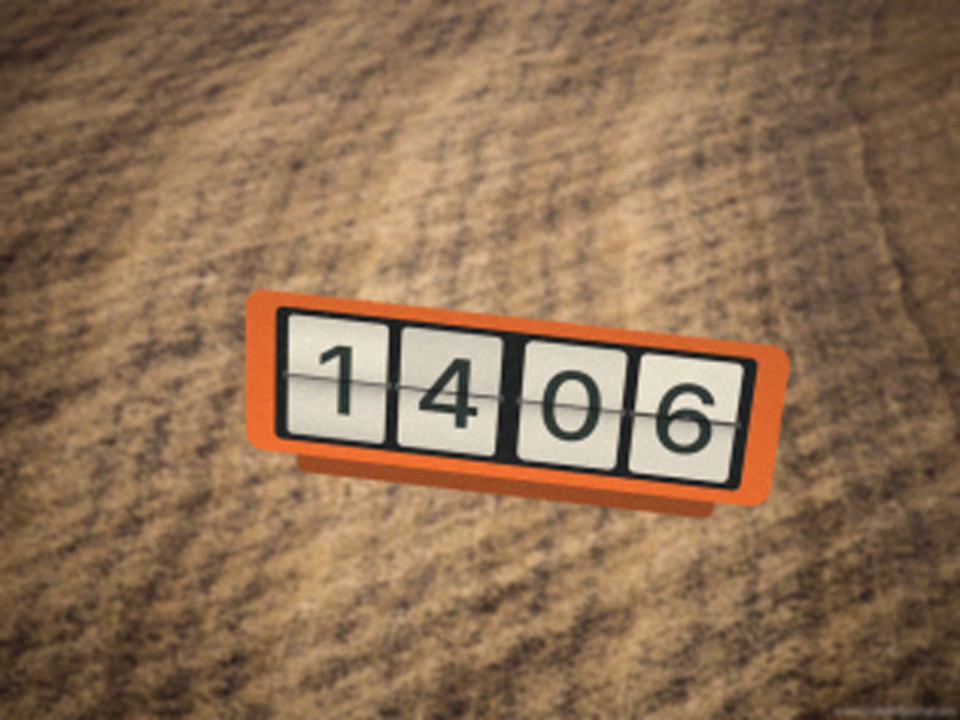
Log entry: T14:06
